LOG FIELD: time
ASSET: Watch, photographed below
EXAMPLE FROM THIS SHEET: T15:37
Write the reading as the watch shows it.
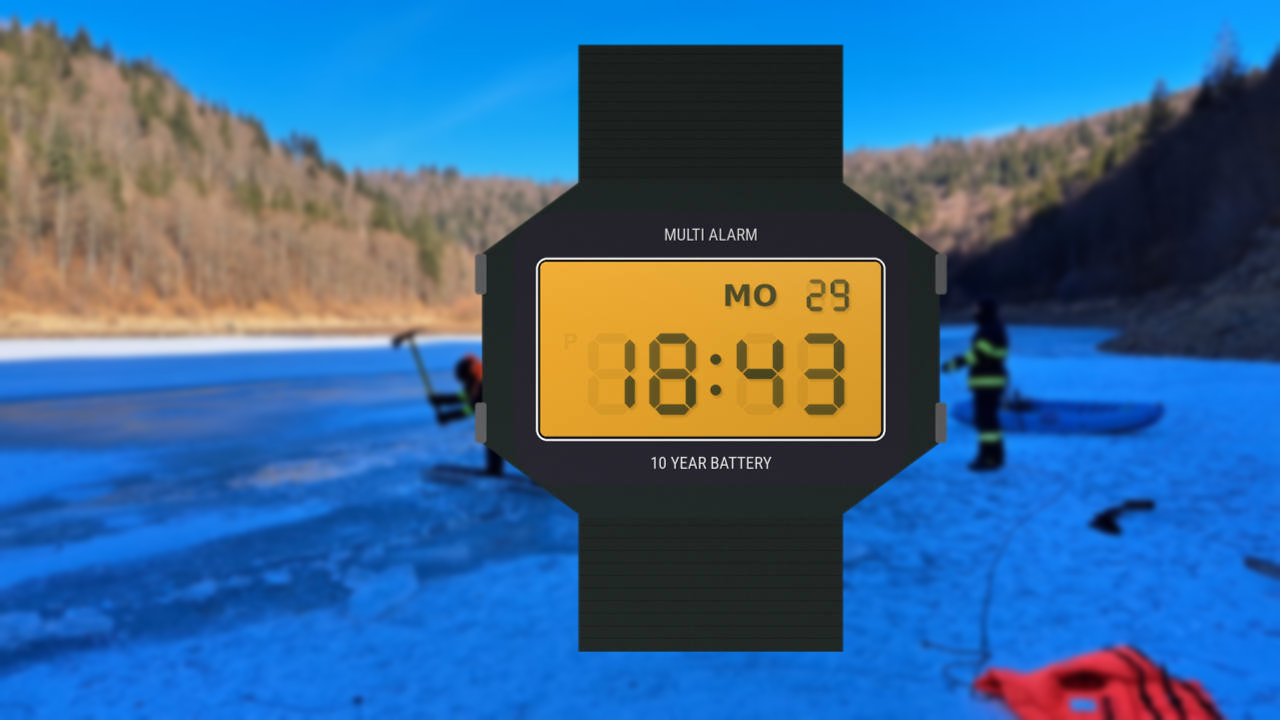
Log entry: T18:43
